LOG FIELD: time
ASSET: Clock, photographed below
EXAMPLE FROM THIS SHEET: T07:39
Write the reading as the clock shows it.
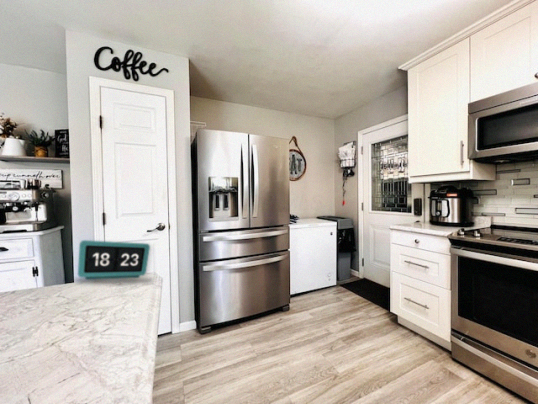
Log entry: T18:23
